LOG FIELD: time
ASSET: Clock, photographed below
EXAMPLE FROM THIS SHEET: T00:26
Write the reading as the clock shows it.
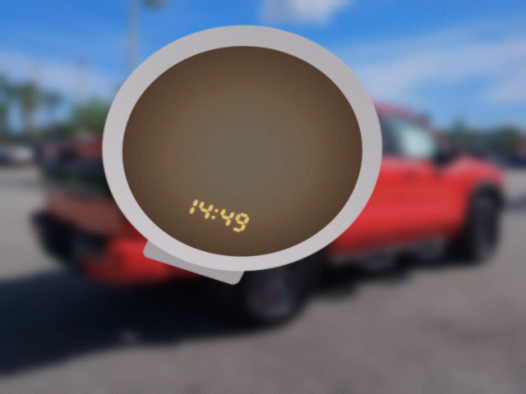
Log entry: T14:49
